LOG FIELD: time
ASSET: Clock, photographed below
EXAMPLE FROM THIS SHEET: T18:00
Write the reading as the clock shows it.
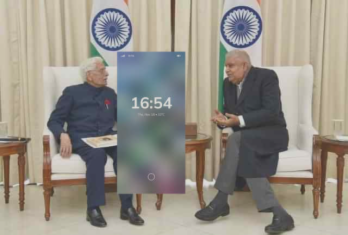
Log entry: T16:54
